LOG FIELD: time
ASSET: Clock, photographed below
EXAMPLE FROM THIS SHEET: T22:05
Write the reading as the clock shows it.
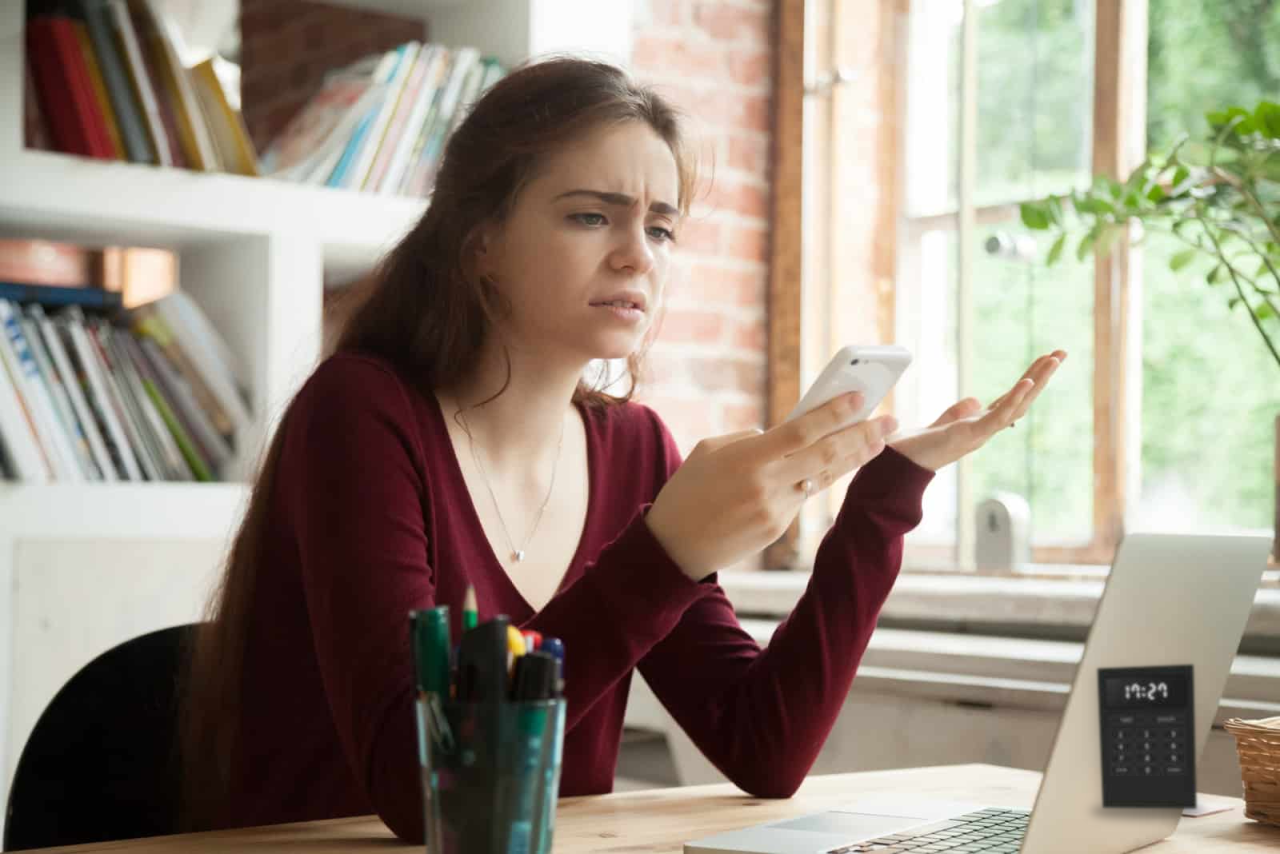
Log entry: T17:27
